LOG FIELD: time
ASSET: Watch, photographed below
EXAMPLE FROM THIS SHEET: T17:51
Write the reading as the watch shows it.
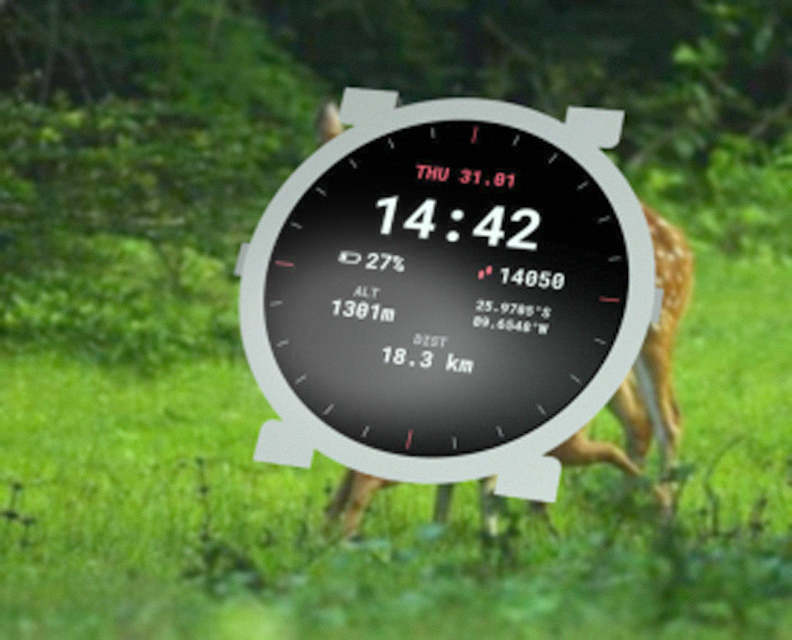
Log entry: T14:42
